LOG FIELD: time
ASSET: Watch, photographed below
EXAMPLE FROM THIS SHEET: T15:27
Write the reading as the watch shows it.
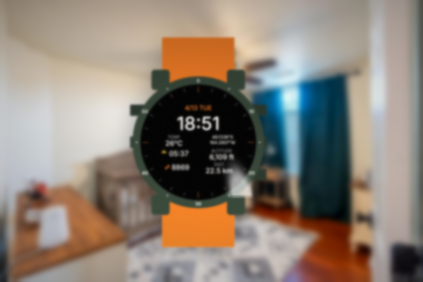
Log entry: T18:51
